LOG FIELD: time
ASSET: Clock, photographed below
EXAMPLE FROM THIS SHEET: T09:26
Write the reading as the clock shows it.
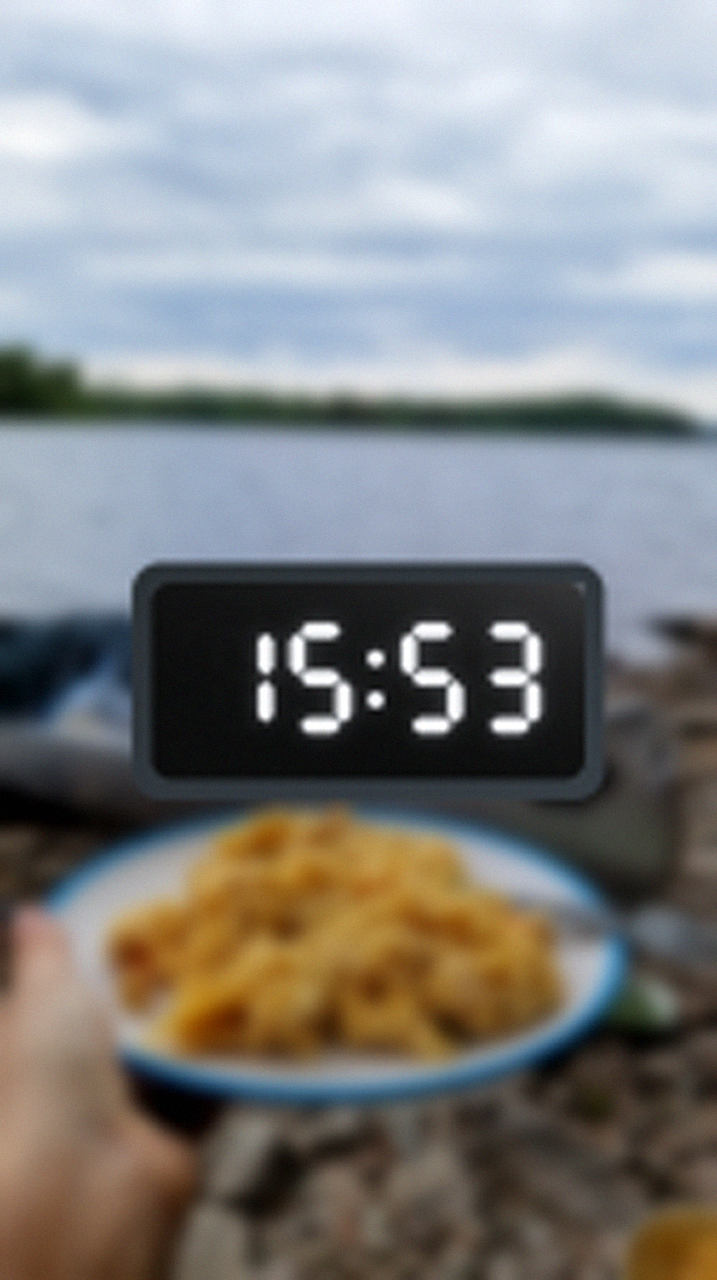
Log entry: T15:53
